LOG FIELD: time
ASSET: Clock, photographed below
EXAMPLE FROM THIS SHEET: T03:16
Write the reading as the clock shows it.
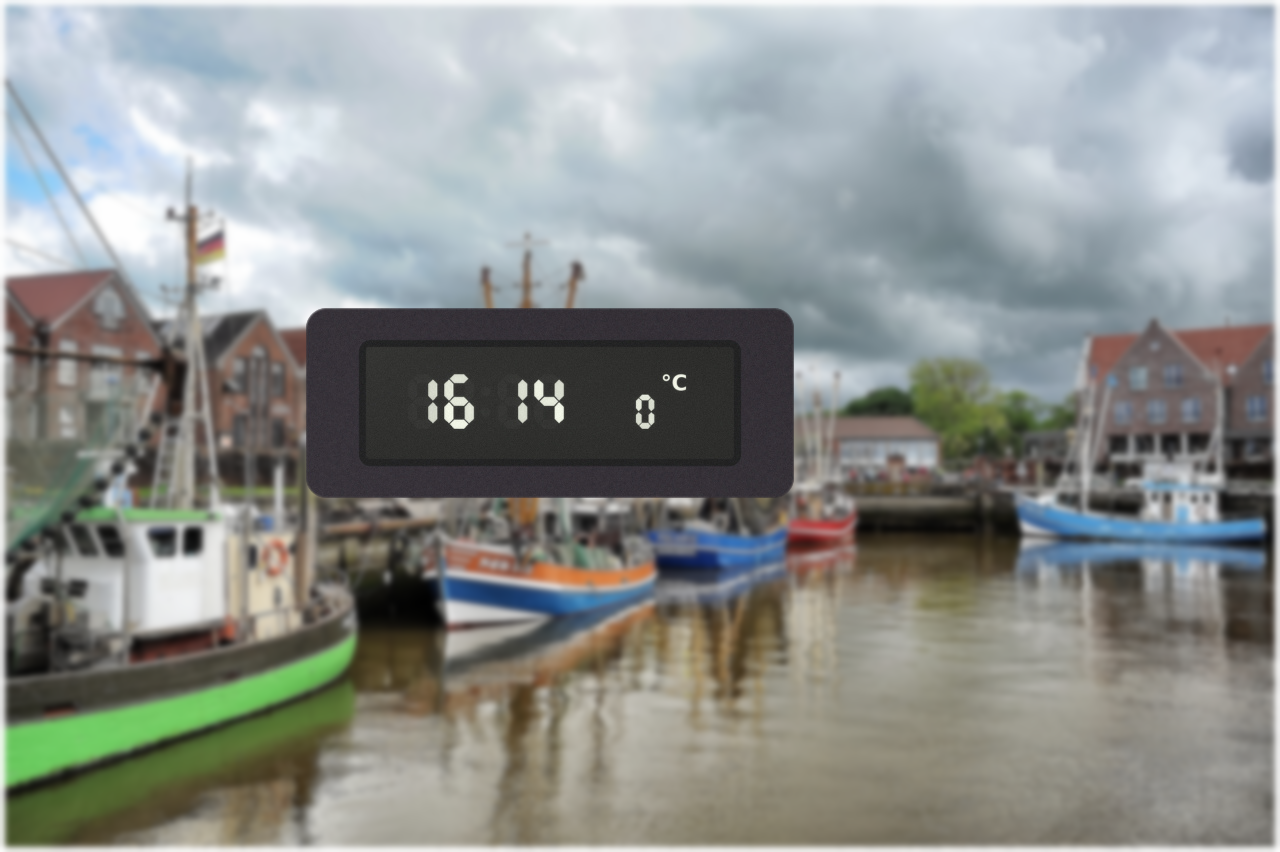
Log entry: T16:14
